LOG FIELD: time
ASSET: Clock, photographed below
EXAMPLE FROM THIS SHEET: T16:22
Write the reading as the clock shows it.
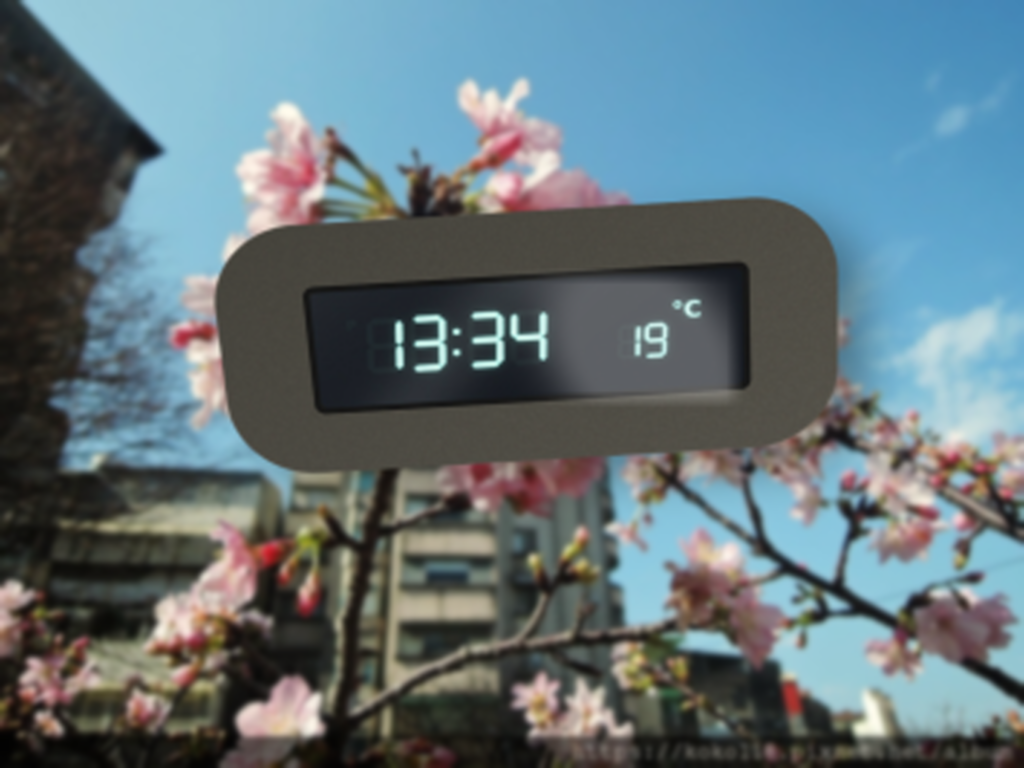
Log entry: T13:34
